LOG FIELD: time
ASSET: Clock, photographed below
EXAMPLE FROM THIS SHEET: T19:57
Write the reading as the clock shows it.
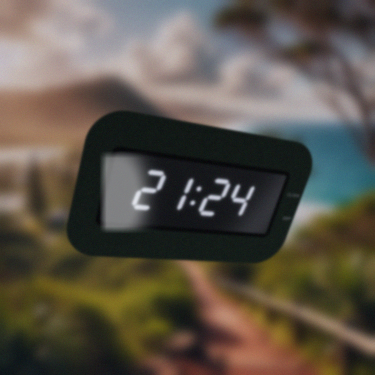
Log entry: T21:24
